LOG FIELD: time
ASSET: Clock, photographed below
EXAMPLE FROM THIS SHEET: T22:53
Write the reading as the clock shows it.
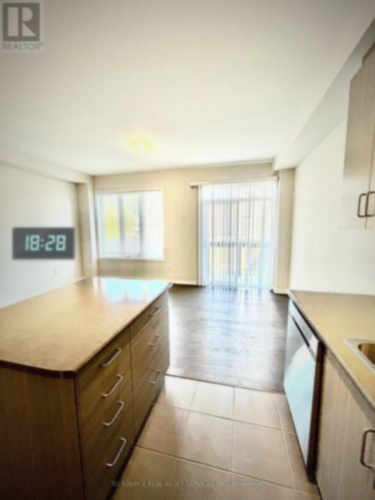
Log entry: T18:28
